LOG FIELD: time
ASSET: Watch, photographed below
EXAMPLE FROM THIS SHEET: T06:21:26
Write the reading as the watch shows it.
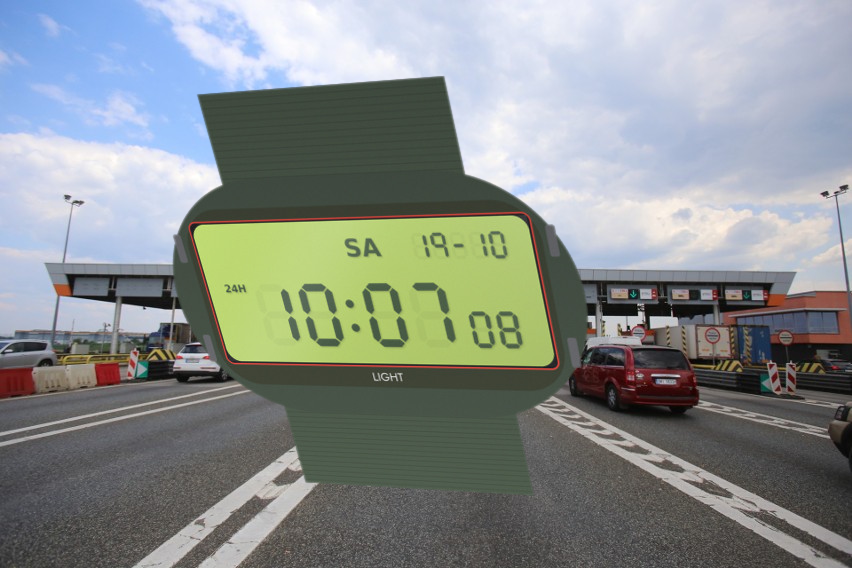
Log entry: T10:07:08
